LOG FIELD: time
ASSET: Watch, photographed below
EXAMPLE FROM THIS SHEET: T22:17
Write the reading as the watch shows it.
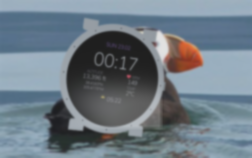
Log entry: T00:17
